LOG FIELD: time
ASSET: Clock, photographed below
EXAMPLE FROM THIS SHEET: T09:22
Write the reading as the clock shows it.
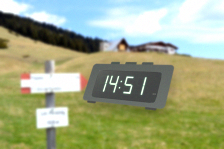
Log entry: T14:51
